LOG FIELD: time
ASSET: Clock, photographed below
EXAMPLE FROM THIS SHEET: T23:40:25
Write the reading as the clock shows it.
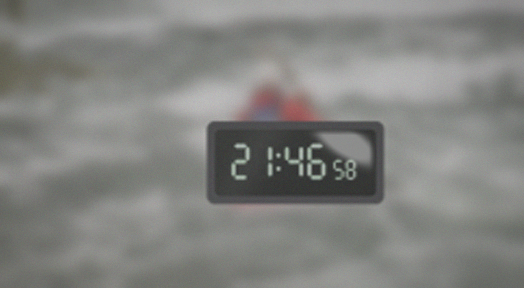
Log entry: T21:46:58
